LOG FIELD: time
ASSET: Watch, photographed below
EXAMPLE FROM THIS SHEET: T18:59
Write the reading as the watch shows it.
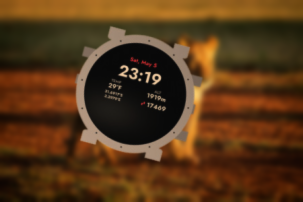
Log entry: T23:19
